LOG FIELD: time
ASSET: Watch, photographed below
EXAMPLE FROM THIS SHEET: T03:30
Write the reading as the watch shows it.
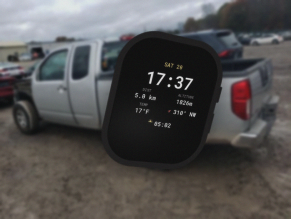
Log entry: T17:37
